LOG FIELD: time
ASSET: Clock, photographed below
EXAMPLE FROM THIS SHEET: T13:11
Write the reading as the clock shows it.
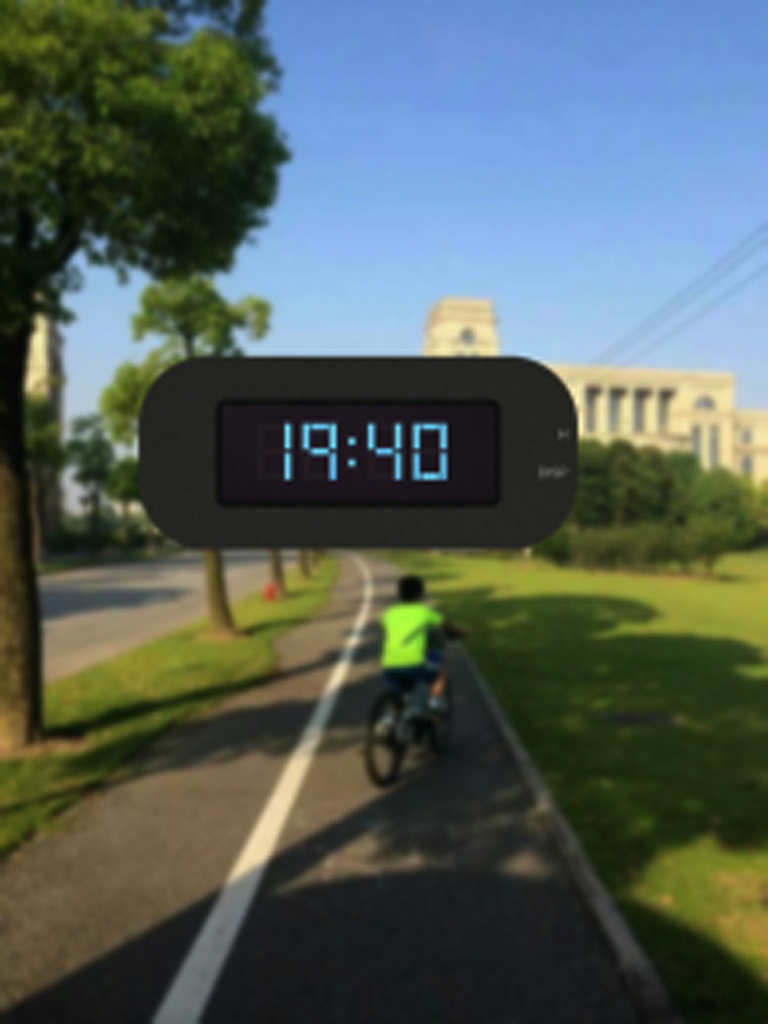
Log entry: T19:40
